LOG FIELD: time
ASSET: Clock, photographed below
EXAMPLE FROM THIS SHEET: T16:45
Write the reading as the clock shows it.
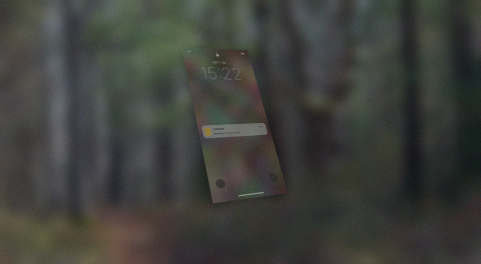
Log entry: T15:22
